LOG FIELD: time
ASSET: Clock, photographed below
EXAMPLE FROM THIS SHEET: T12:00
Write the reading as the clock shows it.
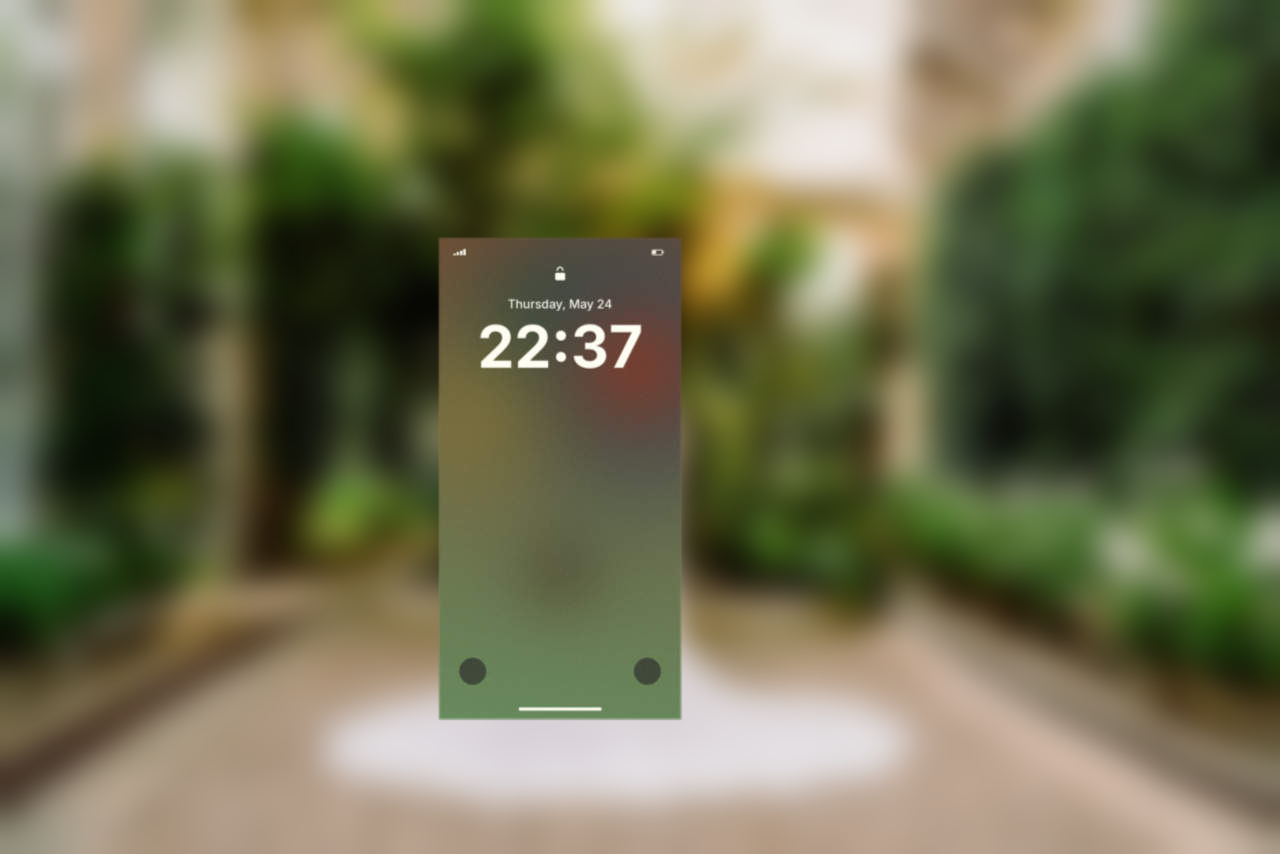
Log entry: T22:37
